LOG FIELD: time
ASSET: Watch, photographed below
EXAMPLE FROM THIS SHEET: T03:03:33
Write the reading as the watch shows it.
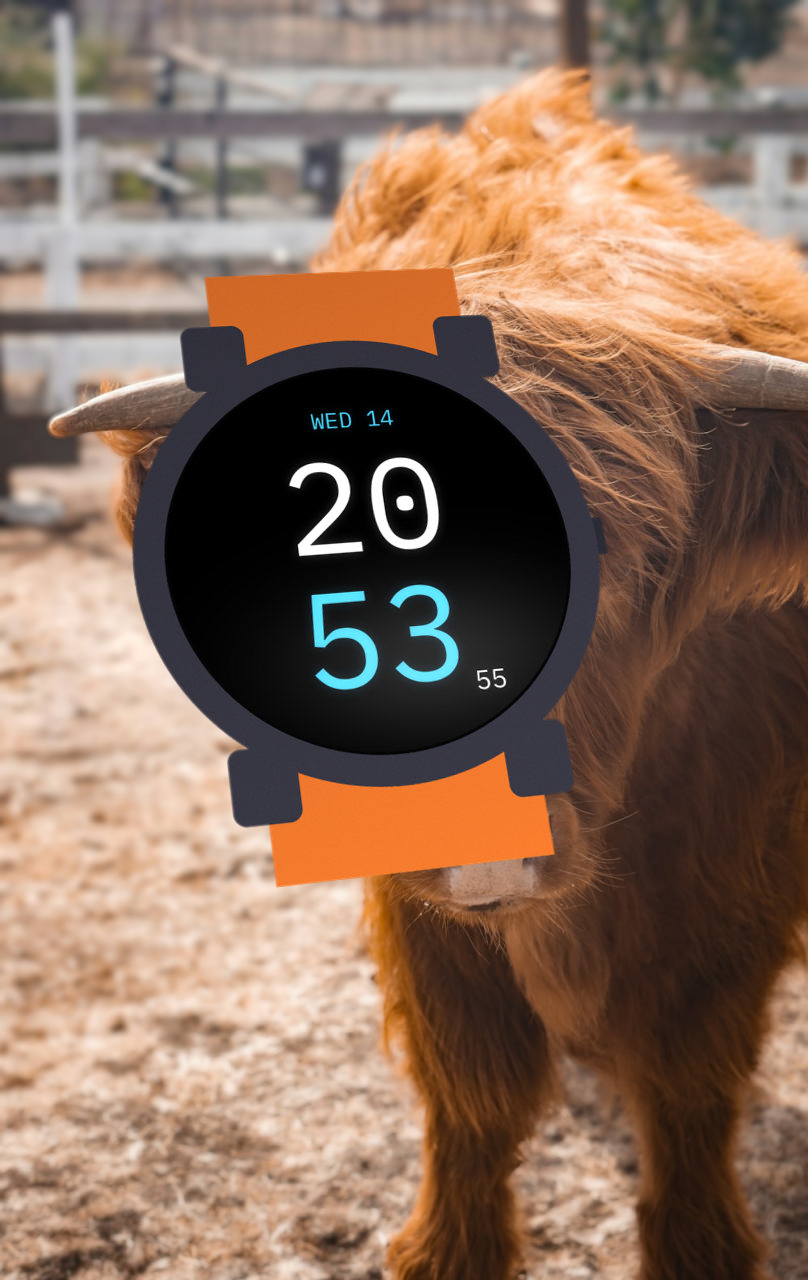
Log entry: T20:53:55
